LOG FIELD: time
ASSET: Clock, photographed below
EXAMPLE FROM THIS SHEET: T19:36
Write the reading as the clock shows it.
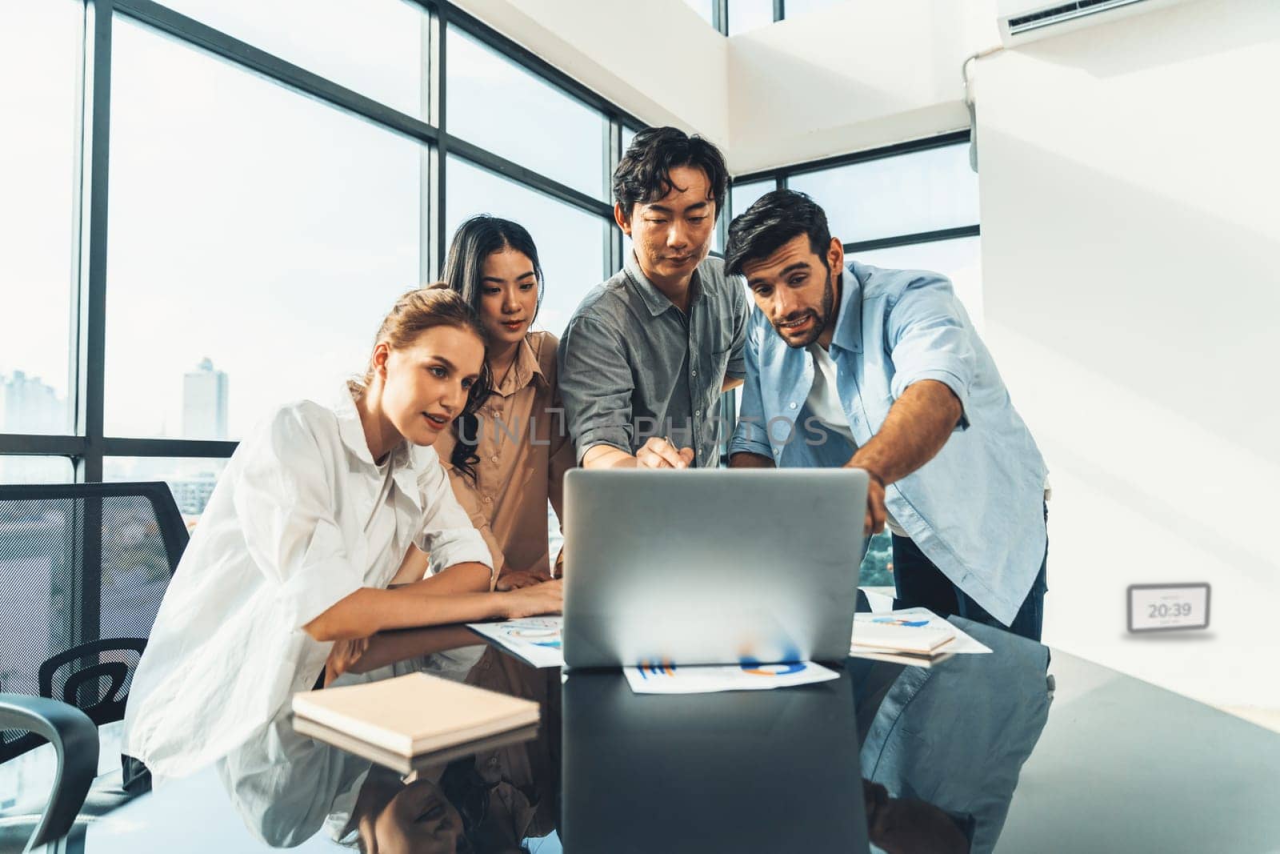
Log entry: T20:39
